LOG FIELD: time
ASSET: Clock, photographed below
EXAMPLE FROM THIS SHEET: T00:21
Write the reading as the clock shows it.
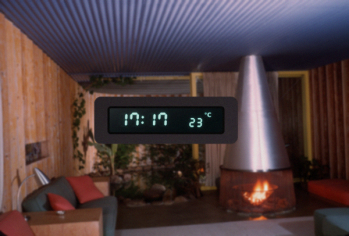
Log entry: T17:17
